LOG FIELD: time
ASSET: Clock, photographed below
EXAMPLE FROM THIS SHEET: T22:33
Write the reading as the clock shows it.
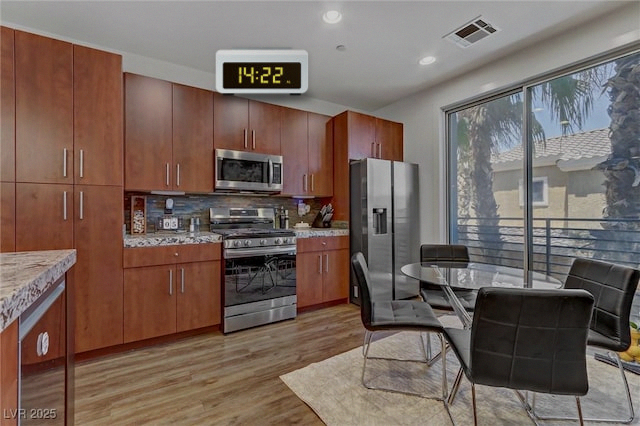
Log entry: T14:22
